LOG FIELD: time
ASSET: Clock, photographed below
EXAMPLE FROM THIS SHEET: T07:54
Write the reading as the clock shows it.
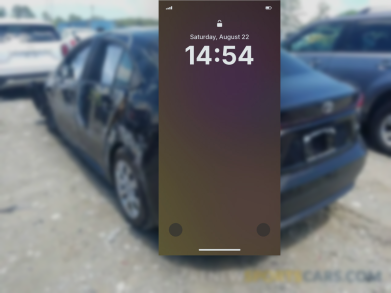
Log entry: T14:54
